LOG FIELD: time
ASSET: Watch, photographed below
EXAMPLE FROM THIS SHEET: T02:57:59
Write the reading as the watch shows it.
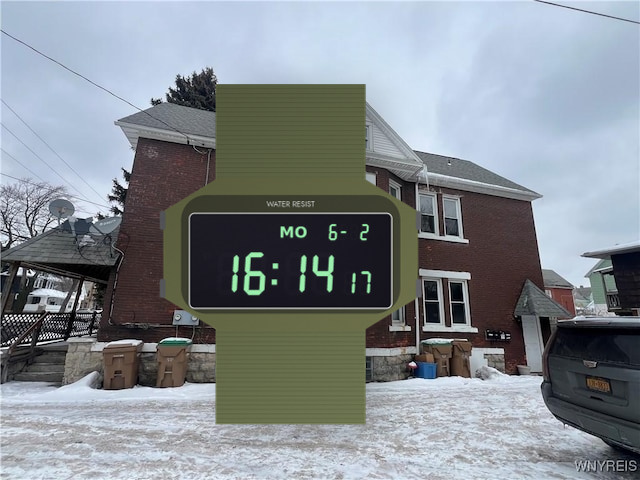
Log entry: T16:14:17
